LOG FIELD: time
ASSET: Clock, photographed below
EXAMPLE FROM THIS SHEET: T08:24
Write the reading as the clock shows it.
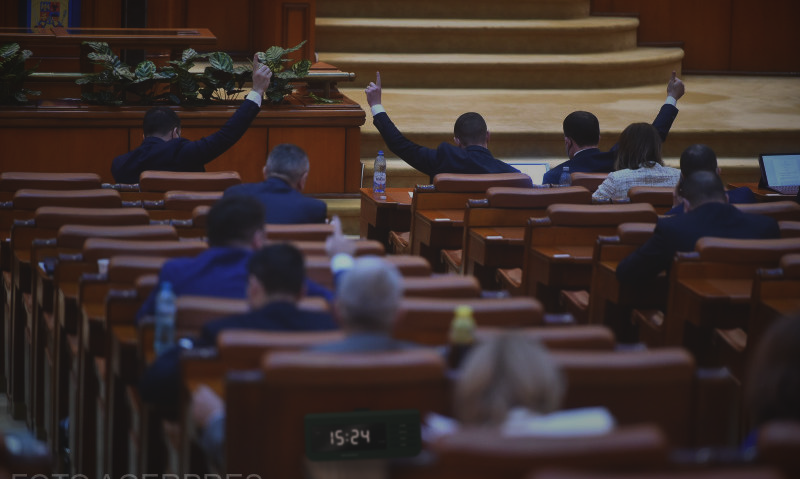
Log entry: T15:24
